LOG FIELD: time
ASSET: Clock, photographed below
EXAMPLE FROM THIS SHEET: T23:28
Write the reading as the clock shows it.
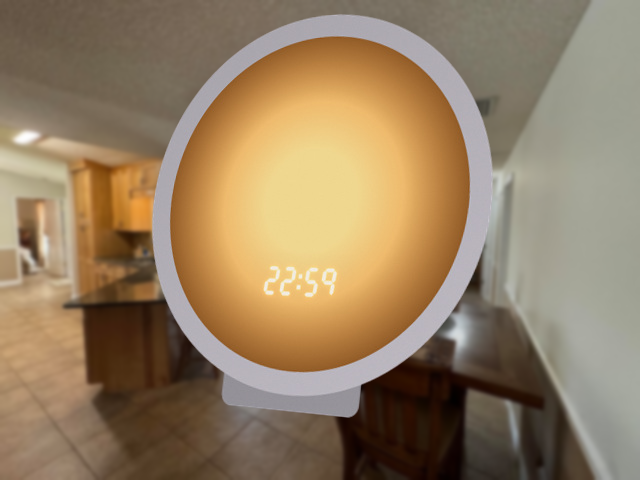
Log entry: T22:59
